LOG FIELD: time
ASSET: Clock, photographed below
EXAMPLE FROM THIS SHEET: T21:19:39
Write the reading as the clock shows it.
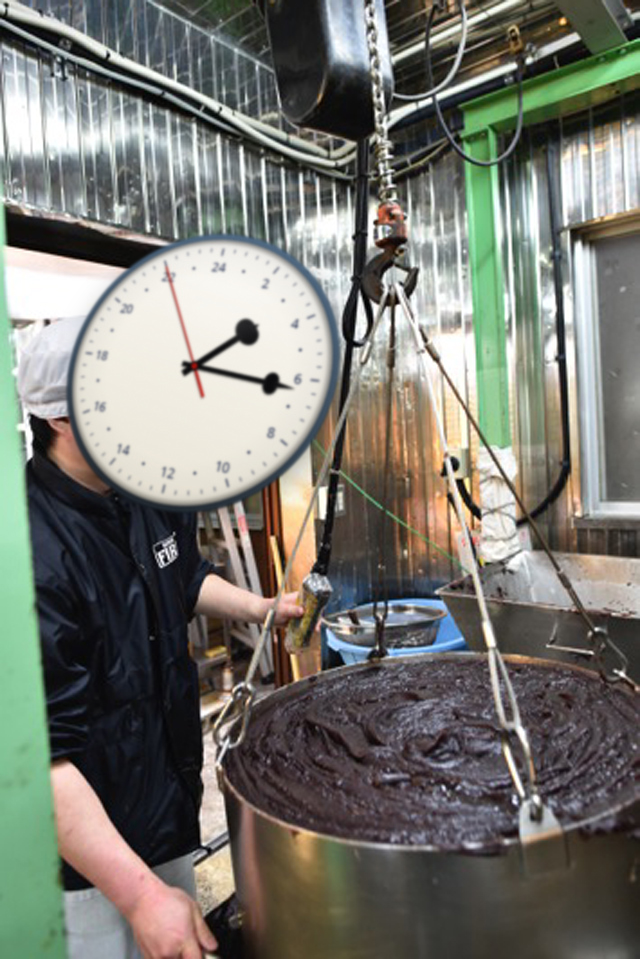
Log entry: T03:15:55
